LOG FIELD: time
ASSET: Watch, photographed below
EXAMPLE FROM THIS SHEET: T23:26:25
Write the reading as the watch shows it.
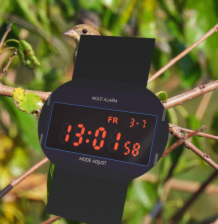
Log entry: T13:01:58
